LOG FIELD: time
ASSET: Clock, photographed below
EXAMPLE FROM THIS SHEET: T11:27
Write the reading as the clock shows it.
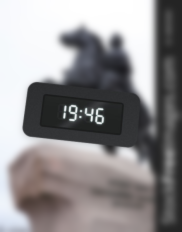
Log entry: T19:46
